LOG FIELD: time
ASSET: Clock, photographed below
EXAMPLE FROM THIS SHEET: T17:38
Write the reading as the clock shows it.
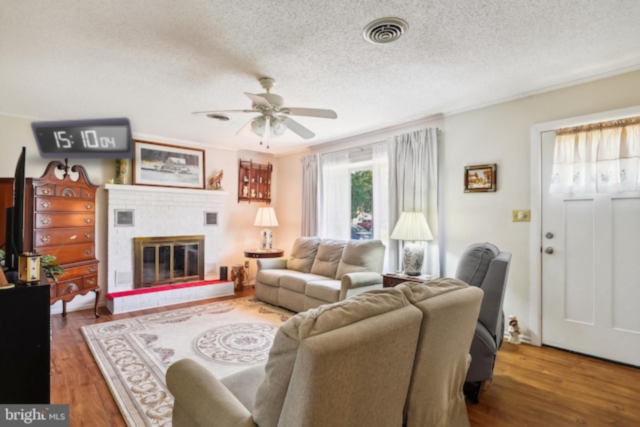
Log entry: T15:10
